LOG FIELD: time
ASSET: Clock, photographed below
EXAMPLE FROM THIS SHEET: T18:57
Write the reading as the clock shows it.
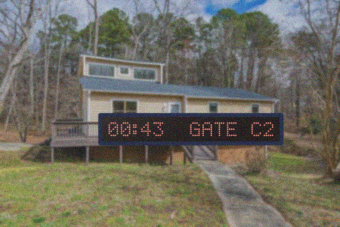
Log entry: T00:43
